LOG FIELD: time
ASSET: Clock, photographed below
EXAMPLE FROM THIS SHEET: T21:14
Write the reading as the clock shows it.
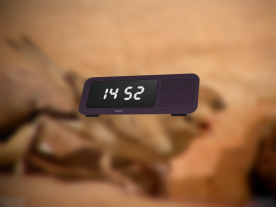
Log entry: T14:52
